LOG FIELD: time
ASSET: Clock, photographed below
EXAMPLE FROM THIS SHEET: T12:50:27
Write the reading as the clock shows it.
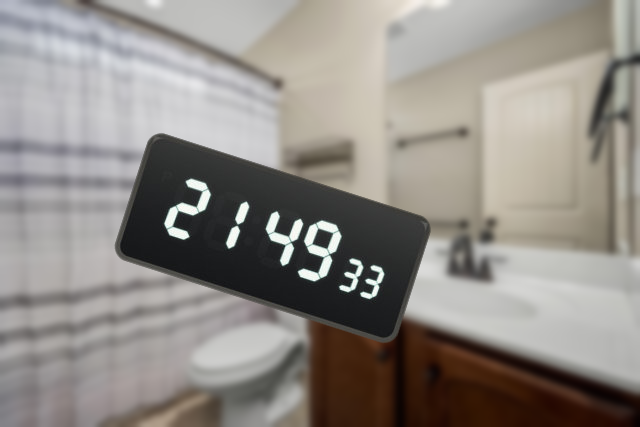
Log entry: T21:49:33
